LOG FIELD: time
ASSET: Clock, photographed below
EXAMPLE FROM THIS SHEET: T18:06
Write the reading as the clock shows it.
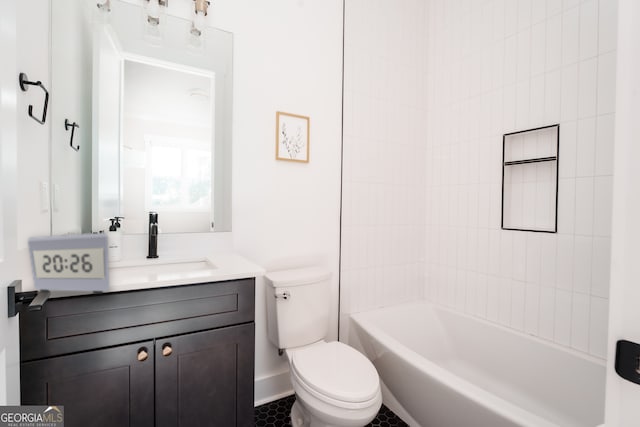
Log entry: T20:26
